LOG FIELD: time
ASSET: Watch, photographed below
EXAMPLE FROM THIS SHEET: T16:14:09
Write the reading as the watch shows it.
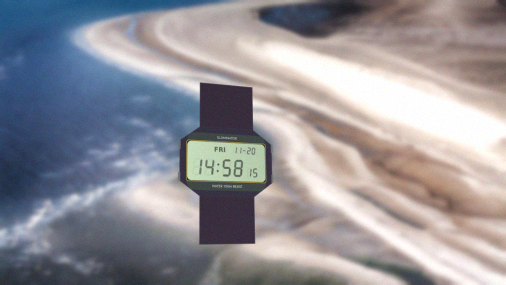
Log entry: T14:58:15
